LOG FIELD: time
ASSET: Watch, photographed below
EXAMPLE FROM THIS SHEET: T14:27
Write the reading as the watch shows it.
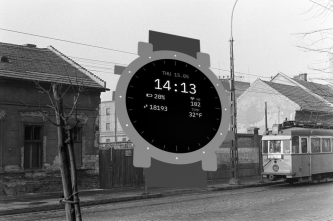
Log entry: T14:13
